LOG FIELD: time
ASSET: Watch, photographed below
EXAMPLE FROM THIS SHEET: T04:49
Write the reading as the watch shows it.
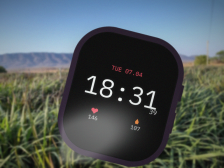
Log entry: T18:31
